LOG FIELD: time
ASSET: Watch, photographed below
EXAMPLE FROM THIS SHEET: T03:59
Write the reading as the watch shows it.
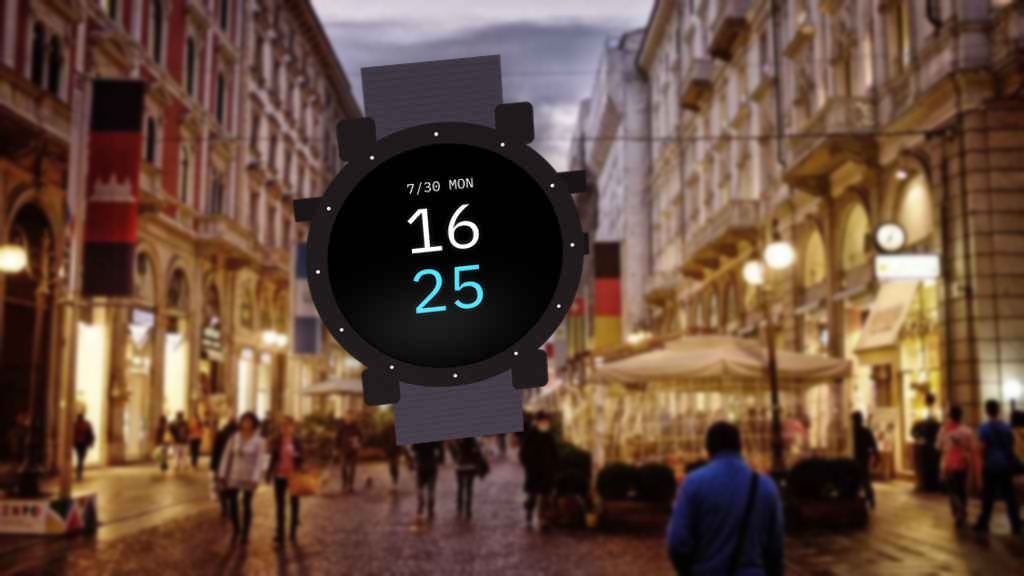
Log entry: T16:25
